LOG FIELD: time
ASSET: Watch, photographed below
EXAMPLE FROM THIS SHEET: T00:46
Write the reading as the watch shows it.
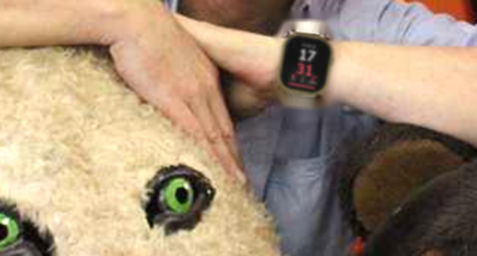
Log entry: T17:31
